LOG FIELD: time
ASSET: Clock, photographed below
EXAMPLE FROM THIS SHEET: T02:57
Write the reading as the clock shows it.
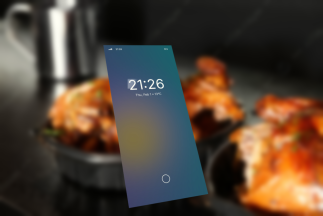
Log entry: T21:26
